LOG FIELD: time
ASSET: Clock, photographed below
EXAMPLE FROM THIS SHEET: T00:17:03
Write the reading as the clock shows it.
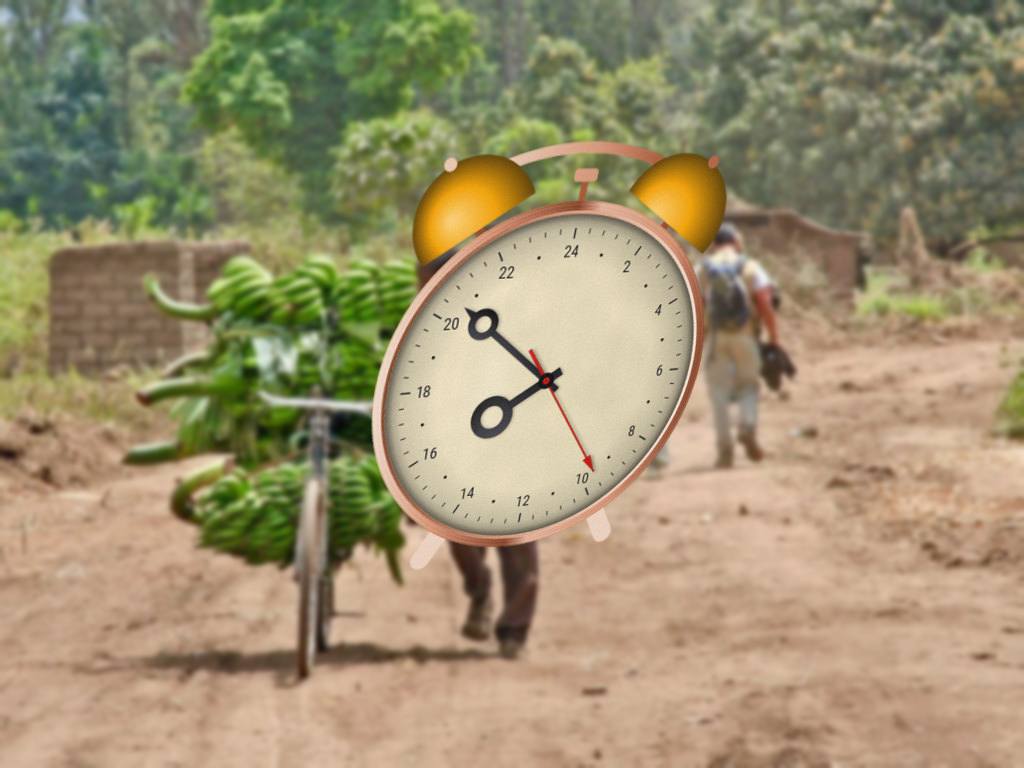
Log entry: T15:51:24
